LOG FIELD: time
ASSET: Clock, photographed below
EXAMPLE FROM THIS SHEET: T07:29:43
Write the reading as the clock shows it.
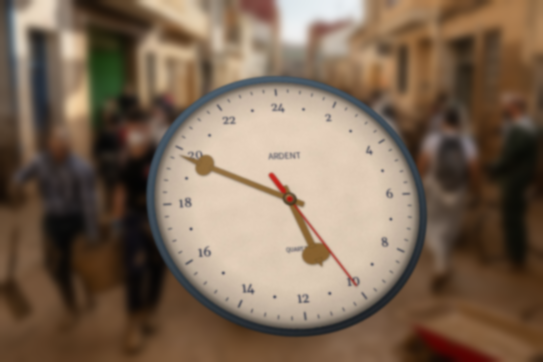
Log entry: T10:49:25
